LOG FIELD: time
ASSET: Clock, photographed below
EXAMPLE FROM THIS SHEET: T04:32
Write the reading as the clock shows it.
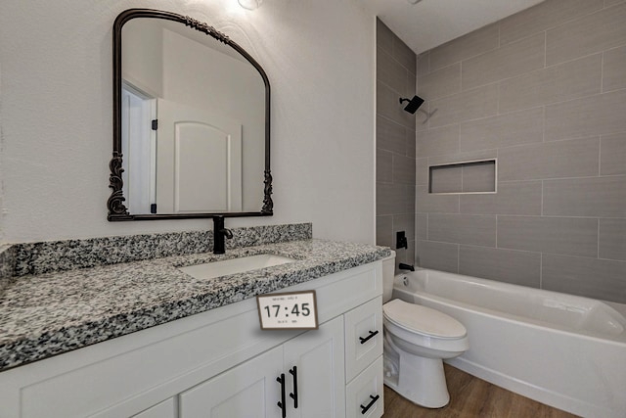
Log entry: T17:45
